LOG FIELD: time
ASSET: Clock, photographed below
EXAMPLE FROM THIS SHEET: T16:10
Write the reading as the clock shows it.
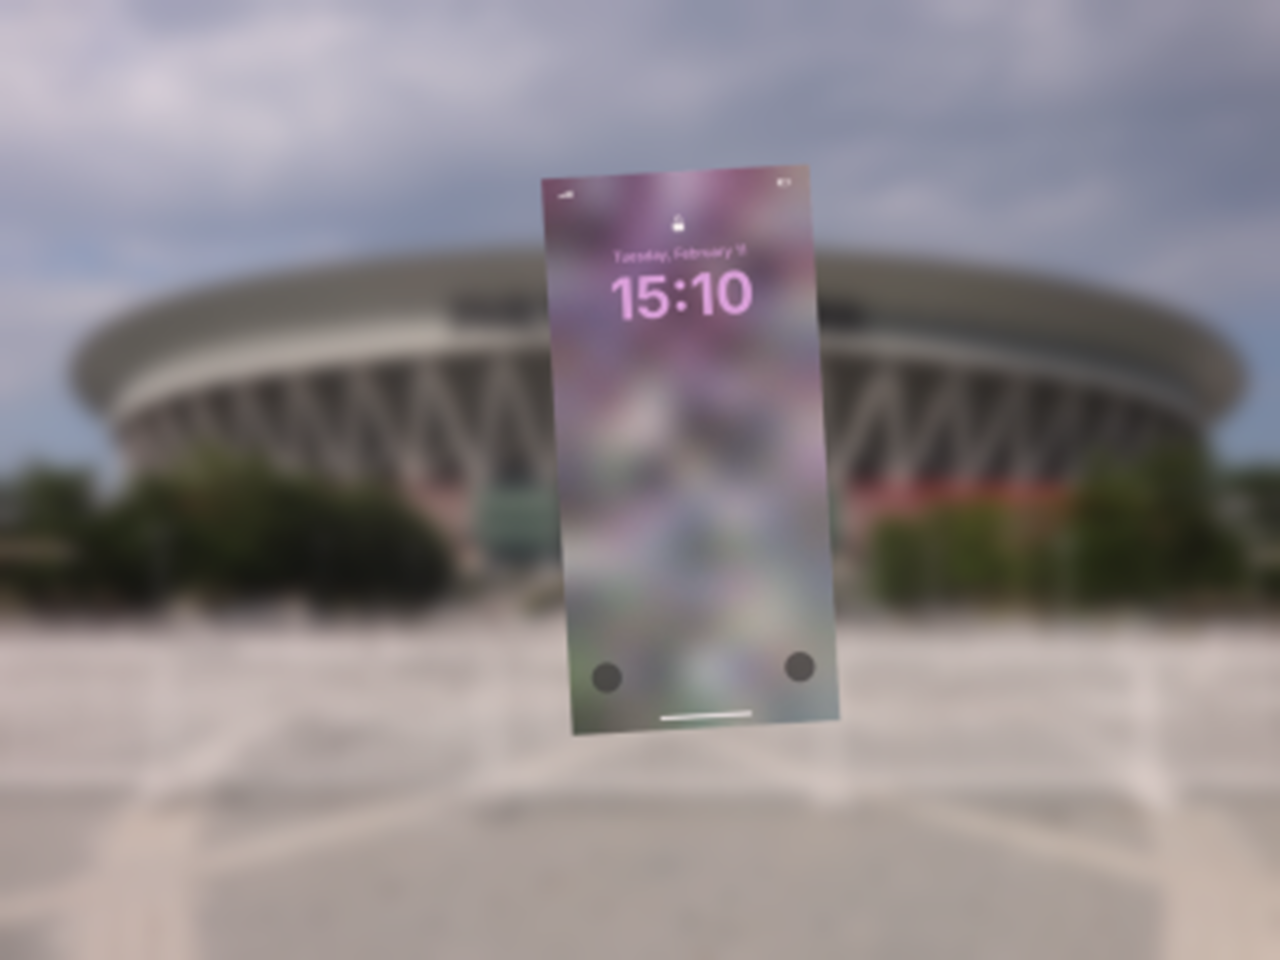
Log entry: T15:10
